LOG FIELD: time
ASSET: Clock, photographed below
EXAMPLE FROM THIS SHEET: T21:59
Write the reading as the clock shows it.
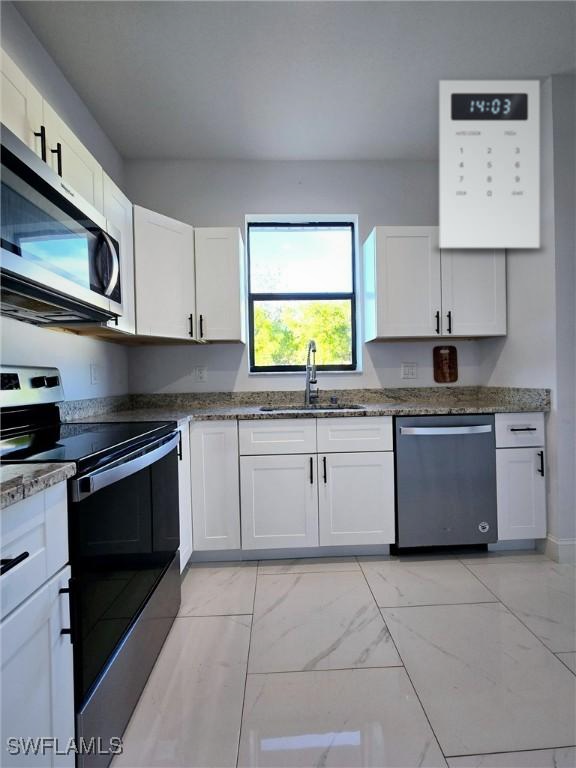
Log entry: T14:03
